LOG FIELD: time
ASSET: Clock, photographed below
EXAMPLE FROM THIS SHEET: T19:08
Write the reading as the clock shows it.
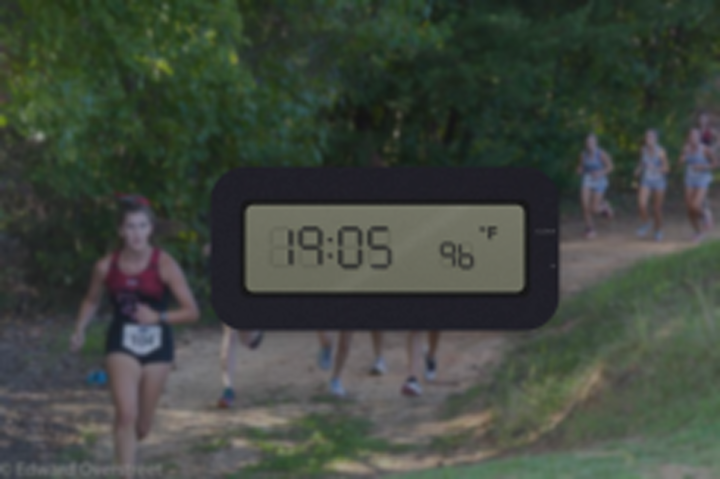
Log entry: T19:05
